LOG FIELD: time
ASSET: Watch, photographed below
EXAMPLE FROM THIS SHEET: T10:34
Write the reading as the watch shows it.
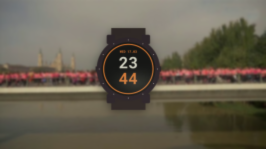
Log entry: T23:44
